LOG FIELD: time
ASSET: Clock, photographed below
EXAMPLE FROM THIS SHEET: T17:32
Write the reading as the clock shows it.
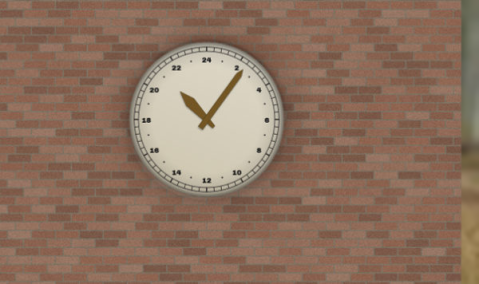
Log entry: T21:06
